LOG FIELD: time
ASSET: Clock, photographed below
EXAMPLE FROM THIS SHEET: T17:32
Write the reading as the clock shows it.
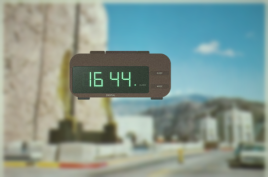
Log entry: T16:44
